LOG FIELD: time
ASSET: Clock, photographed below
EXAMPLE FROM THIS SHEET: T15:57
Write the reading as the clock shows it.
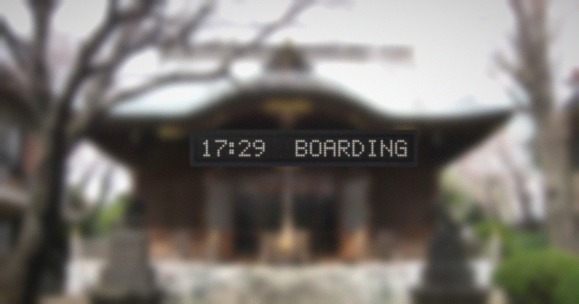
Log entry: T17:29
